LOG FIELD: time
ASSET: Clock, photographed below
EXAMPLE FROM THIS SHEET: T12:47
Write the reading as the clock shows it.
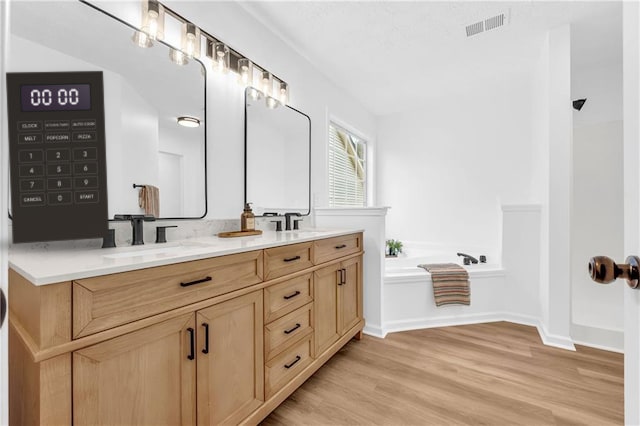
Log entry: T00:00
